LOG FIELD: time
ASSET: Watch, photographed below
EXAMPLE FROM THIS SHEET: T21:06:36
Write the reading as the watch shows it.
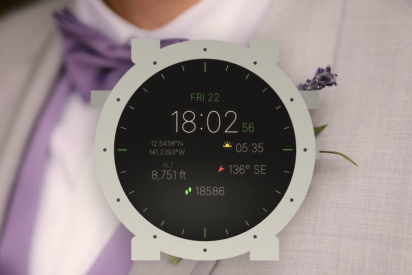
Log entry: T18:02:56
